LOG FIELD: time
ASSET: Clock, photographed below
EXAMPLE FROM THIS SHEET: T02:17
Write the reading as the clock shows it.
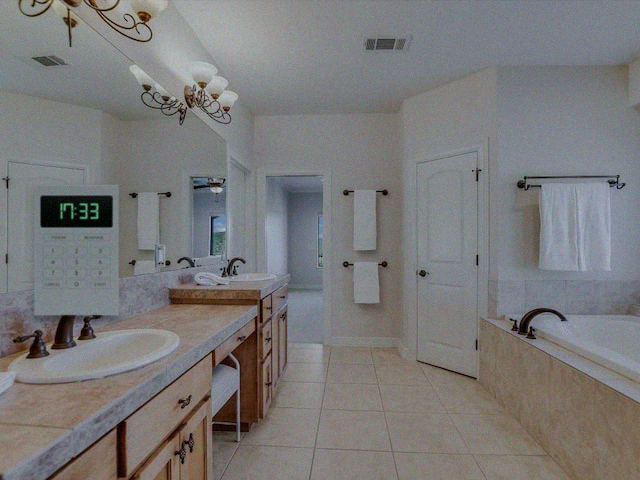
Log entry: T17:33
